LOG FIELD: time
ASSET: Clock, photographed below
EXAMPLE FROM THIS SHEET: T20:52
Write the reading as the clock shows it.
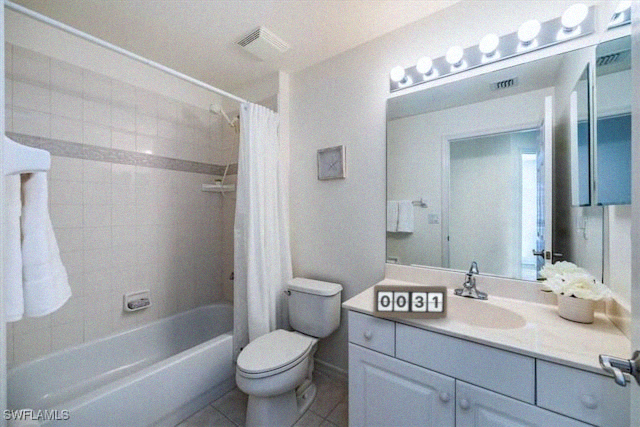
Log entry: T00:31
